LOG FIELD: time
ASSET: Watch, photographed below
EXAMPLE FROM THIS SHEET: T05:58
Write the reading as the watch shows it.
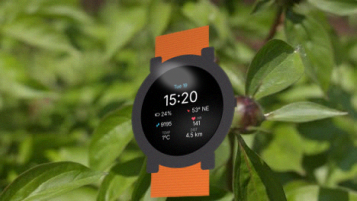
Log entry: T15:20
